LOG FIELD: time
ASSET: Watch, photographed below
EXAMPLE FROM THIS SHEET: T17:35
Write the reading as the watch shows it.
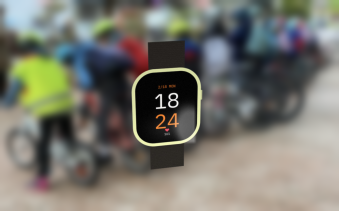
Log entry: T18:24
